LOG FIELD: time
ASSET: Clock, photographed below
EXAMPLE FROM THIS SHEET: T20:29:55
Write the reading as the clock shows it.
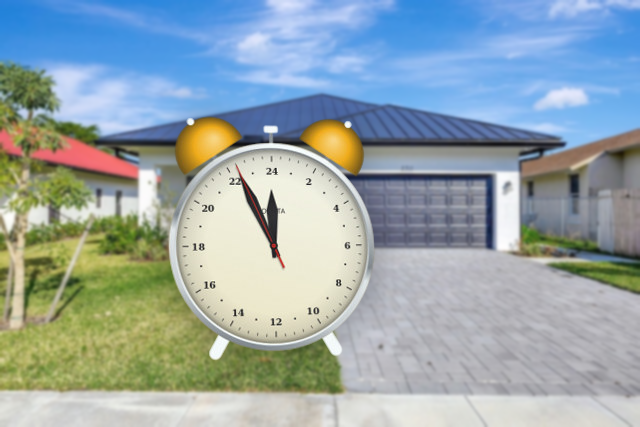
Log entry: T23:55:56
